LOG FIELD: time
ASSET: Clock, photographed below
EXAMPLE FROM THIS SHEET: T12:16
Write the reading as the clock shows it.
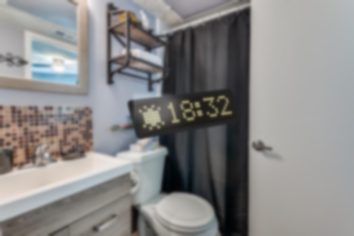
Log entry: T18:32
